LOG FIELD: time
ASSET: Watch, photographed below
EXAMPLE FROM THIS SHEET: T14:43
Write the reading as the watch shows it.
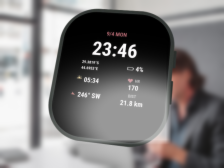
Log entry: T23:46
